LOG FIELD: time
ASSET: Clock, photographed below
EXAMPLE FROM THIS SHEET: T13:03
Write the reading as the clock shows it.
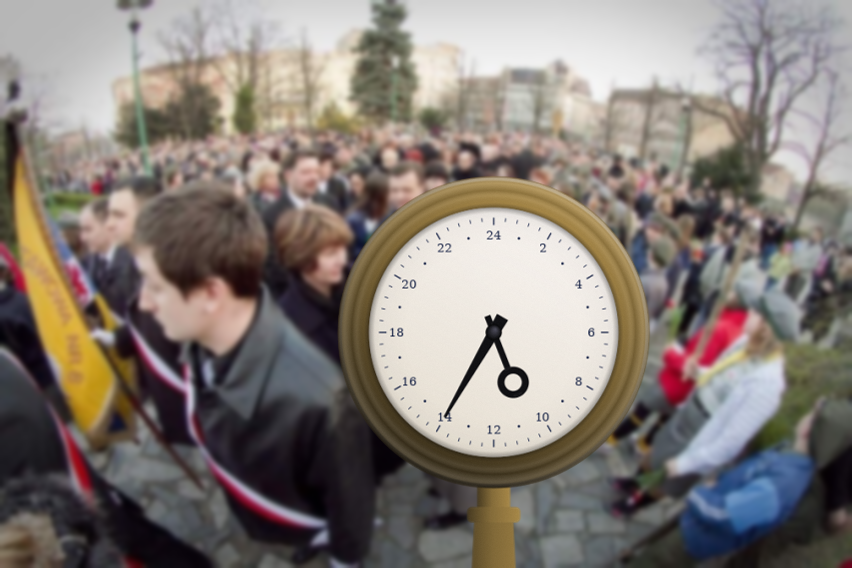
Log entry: T10:35
